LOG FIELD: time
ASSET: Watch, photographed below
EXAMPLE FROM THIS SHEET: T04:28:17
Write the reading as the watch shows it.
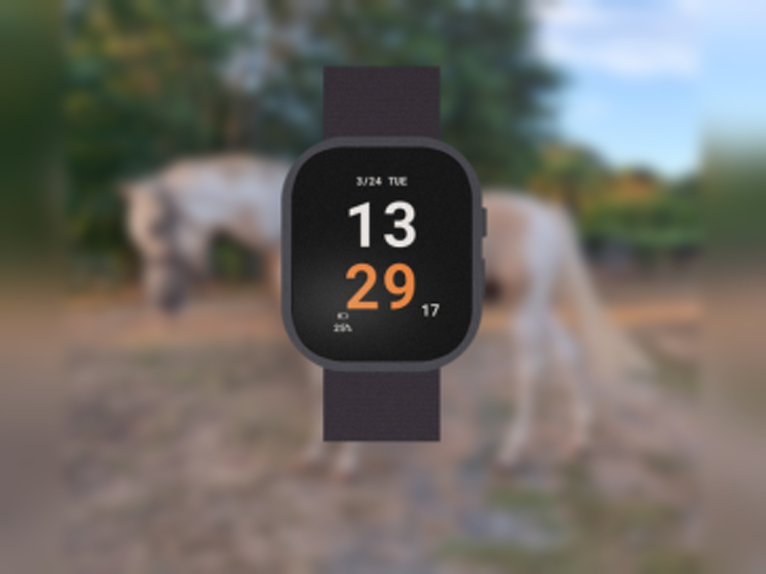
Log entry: T13:29:17
